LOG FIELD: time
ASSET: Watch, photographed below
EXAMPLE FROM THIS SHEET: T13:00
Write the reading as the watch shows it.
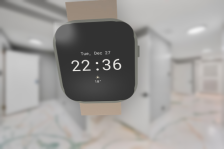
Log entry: T22:36
